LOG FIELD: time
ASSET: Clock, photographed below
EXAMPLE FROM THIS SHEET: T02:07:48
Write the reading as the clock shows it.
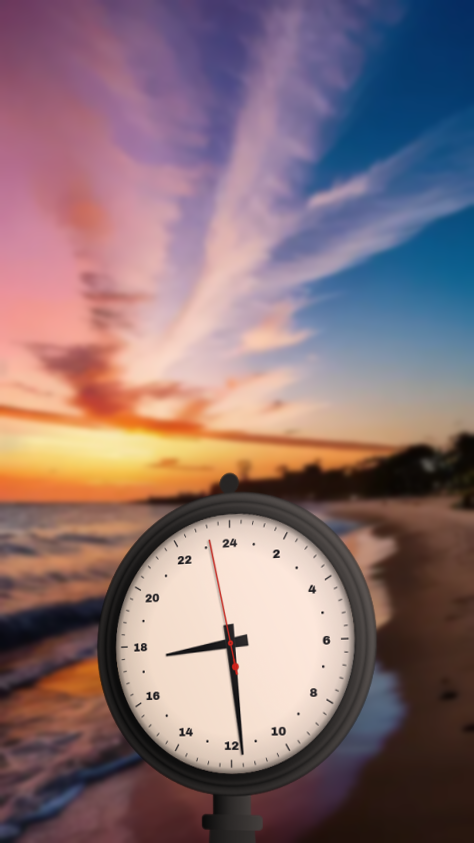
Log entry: T17:28:58
